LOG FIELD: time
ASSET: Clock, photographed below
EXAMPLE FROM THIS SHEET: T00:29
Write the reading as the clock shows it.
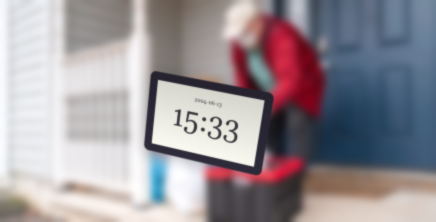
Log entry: T15:33
